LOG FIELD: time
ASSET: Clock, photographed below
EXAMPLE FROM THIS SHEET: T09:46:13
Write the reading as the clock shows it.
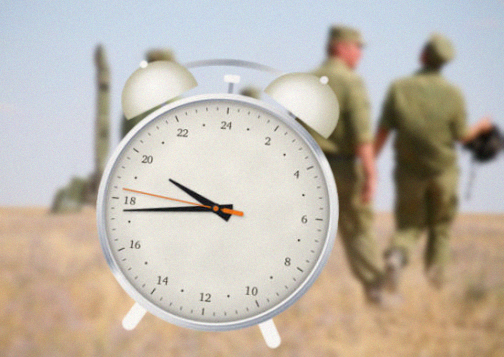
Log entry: T19:43:46
